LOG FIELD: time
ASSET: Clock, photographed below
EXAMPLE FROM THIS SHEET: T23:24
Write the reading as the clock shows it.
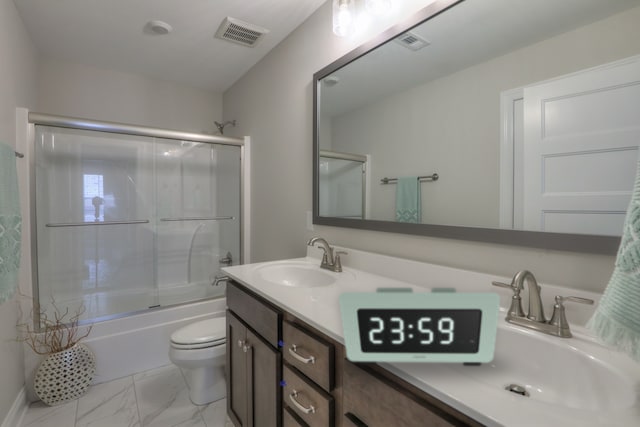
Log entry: T23:59
